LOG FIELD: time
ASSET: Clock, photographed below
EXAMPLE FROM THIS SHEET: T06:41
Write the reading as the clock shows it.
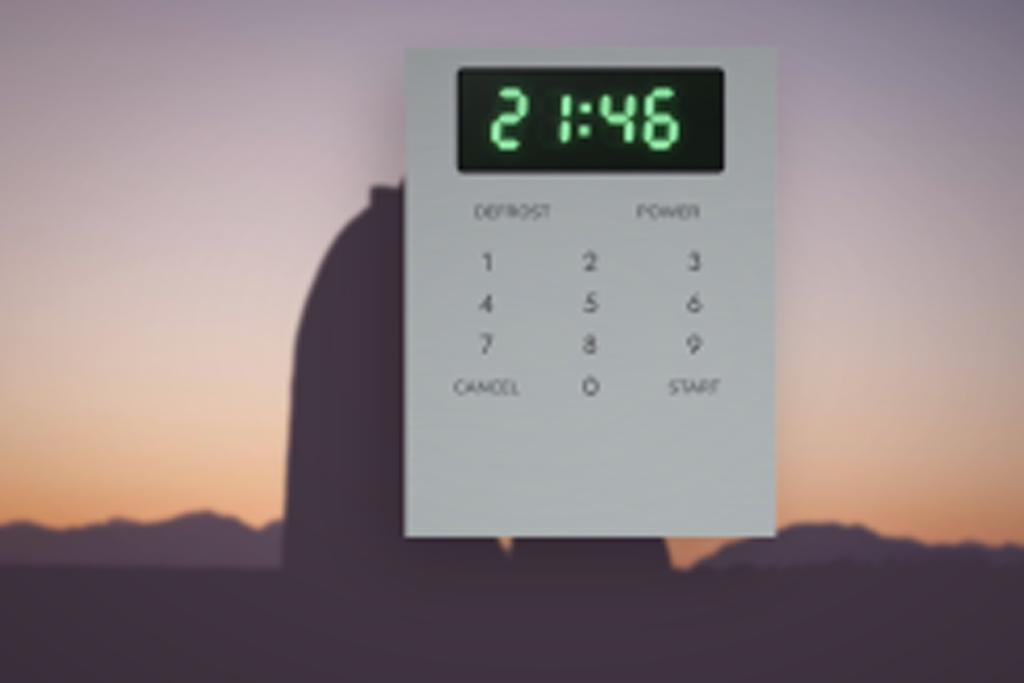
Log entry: T21:46
